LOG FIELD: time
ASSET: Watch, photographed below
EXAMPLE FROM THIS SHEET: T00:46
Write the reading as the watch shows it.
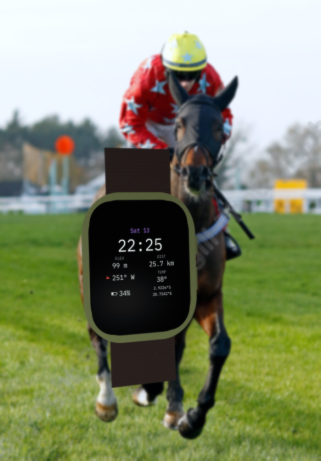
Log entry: T22:25
